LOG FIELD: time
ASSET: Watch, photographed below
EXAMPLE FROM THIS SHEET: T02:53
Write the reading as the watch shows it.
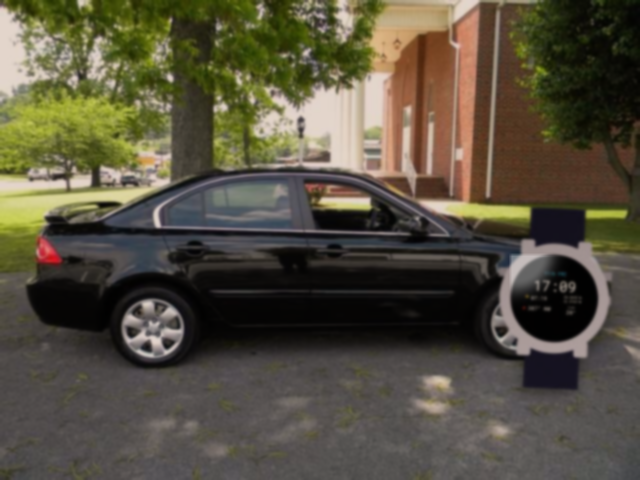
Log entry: T17:09
